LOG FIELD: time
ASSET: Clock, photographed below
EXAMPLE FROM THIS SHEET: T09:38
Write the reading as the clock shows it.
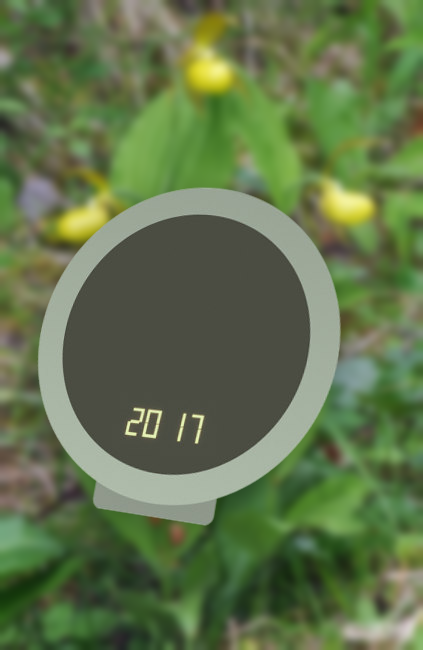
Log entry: T20:17
